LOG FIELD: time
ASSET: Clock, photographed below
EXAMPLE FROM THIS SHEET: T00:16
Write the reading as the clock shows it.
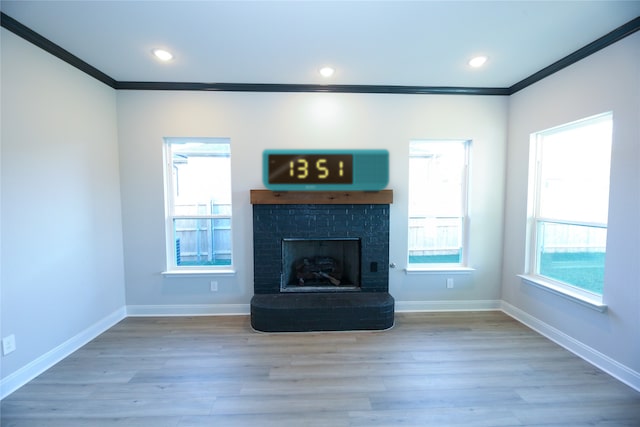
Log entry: T13:51
